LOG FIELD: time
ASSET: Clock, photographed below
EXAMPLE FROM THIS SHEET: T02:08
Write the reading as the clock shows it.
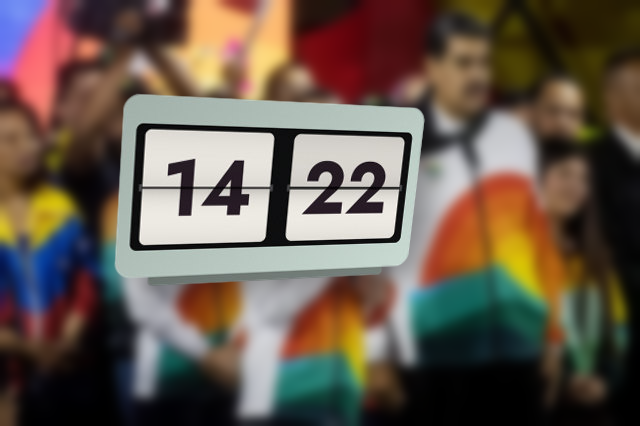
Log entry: T14:22
